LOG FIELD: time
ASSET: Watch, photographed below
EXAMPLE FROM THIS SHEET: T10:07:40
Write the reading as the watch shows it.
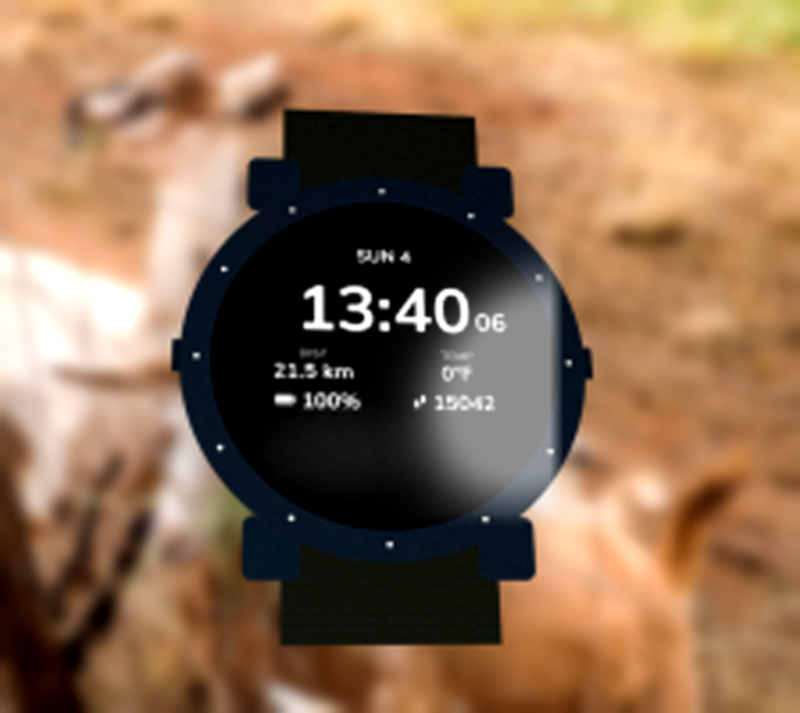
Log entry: T13:40:06
